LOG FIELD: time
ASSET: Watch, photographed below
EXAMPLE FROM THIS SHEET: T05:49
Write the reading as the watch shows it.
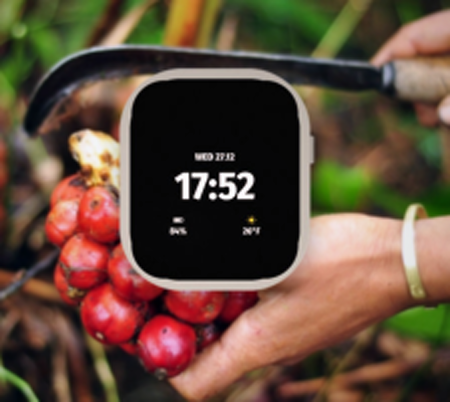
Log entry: T17:52
